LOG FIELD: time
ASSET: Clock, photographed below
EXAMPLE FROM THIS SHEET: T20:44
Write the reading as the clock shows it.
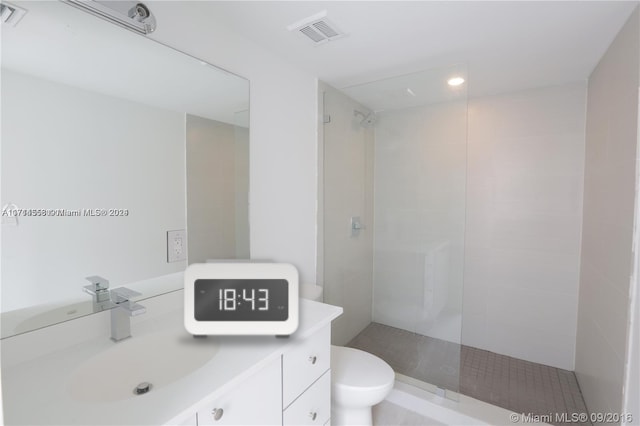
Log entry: T18:43
